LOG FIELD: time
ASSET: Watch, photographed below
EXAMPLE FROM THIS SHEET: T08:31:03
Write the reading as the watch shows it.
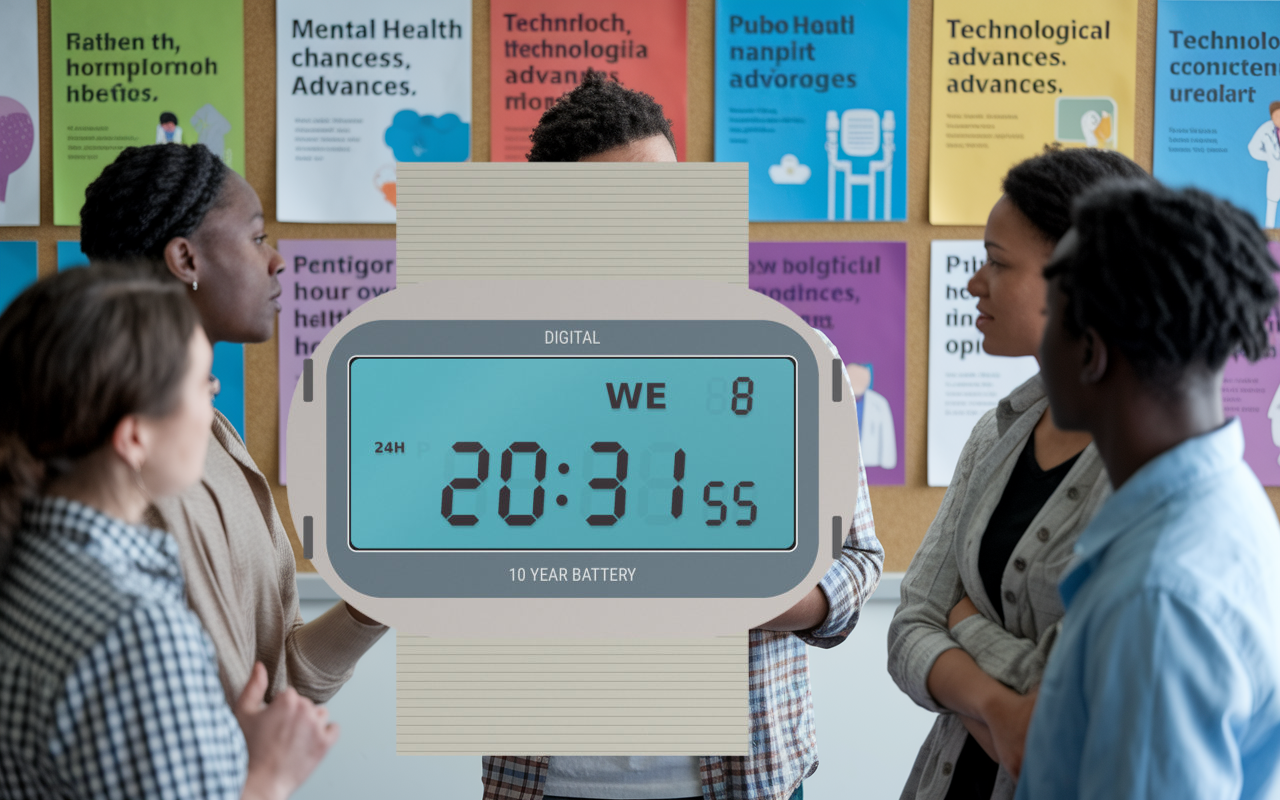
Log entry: T20:31:55
